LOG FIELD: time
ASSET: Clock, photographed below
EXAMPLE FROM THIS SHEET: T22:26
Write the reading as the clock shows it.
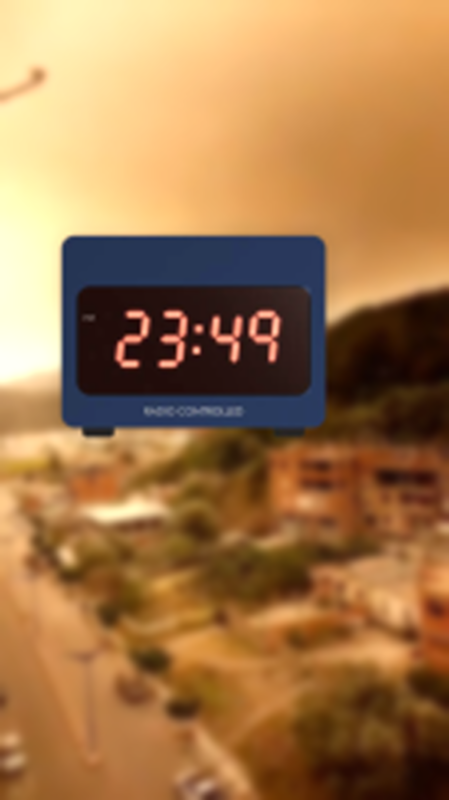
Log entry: T23:49
